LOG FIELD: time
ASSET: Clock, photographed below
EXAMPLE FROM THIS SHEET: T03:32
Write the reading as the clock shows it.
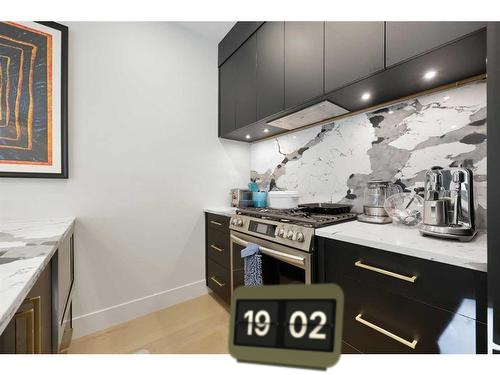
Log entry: T19:02
